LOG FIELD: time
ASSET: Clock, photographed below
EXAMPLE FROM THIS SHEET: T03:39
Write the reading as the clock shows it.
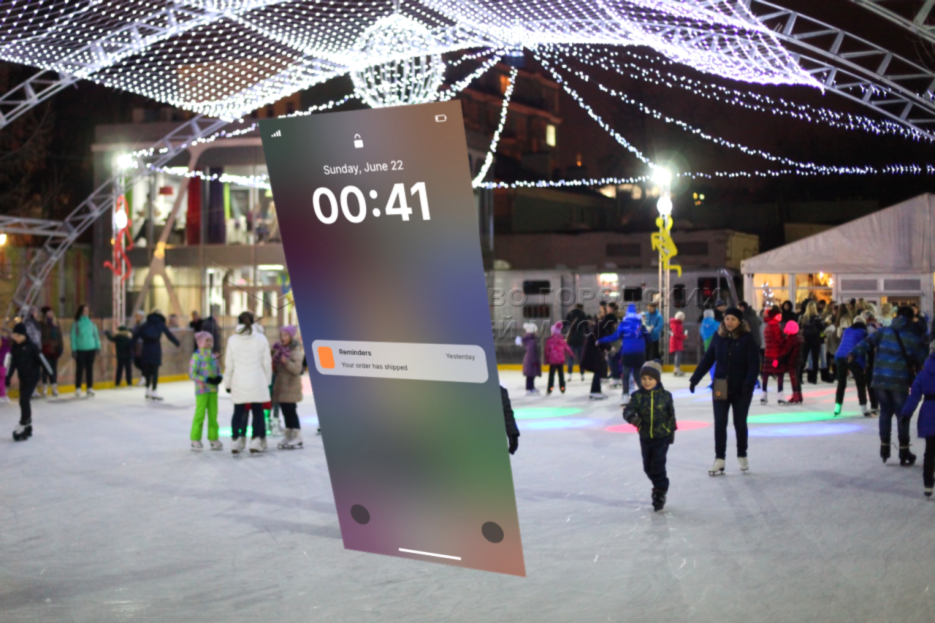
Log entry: T00:41
